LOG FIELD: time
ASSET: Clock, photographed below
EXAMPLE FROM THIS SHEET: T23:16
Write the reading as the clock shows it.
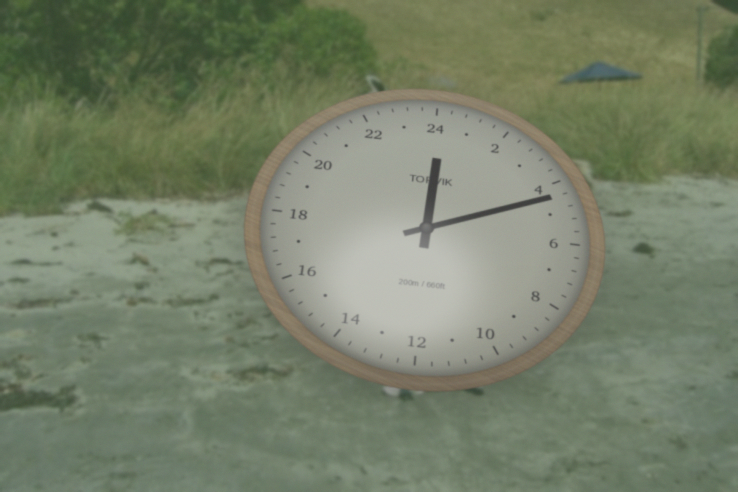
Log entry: T00:11
